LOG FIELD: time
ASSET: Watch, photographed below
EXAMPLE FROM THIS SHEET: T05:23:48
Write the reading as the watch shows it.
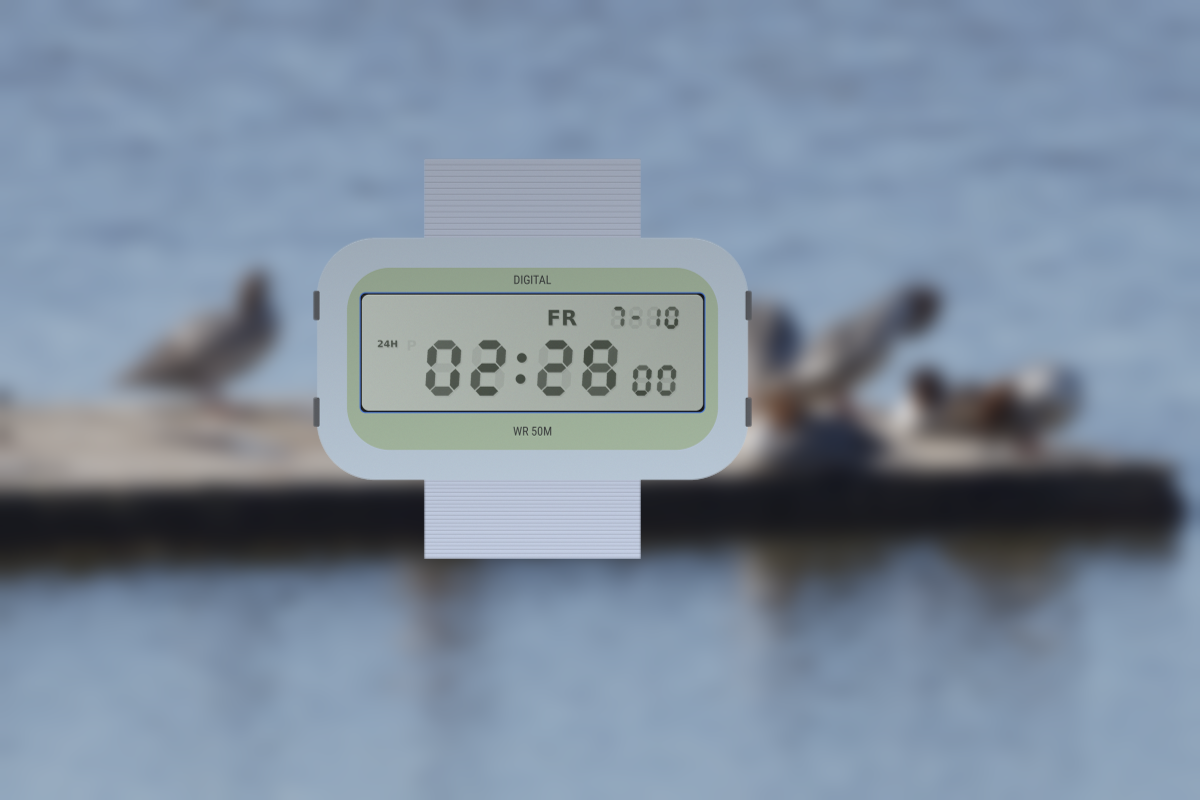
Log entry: T02:28:00
